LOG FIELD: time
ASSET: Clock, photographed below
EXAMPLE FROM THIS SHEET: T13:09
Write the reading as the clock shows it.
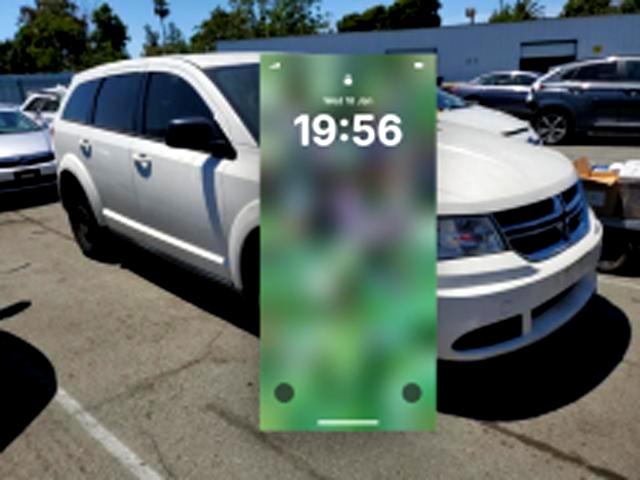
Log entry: T19:56
